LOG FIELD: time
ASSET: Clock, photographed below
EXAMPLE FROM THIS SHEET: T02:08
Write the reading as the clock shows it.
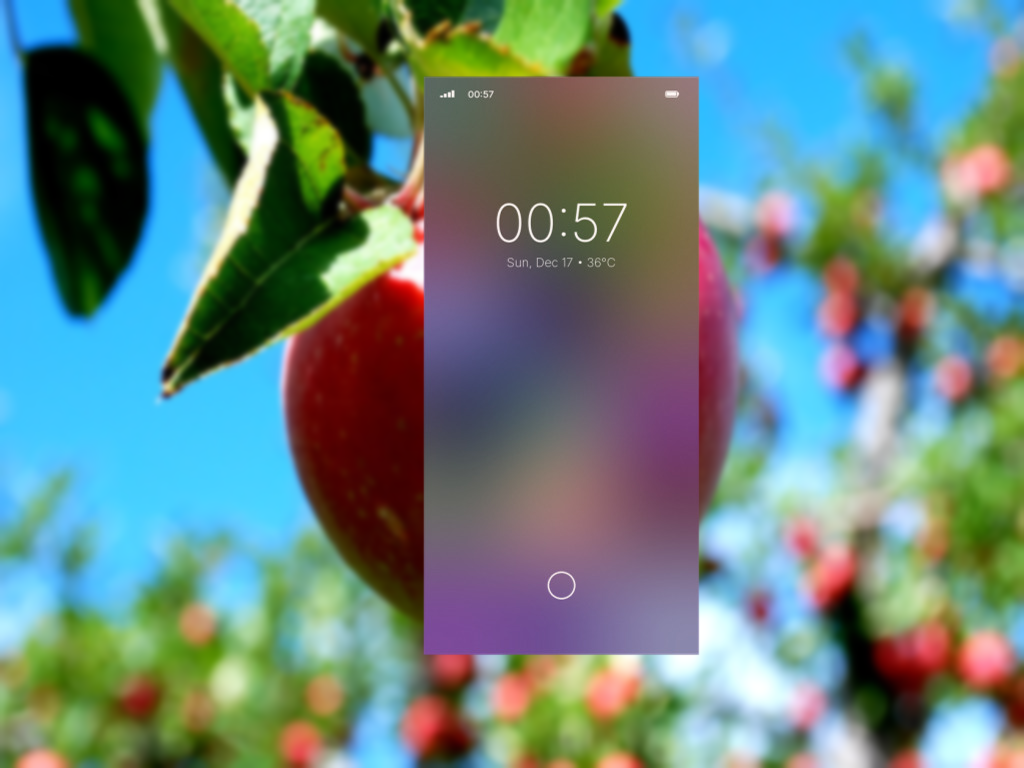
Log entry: T00:57
